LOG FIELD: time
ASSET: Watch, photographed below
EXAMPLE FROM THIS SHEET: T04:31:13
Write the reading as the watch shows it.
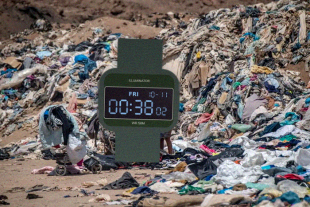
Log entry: T00:38:02
